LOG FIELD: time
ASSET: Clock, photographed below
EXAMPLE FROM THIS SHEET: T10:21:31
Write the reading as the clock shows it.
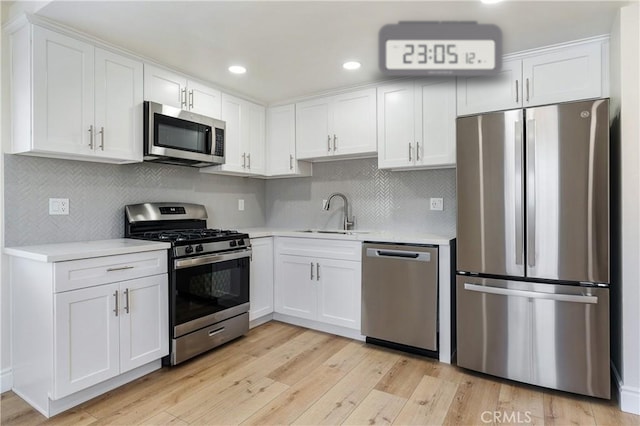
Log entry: T23:05:12
